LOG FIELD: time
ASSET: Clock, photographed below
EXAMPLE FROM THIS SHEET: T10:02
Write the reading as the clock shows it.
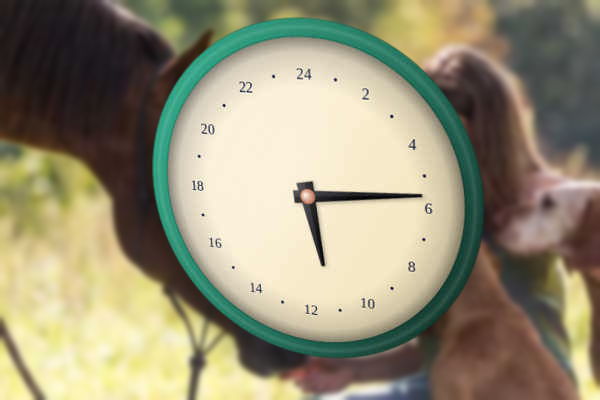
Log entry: T11:14
